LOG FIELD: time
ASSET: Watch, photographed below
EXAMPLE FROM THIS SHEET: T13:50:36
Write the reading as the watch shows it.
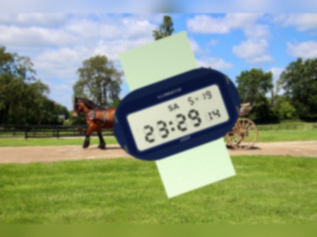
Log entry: T23:29:14
